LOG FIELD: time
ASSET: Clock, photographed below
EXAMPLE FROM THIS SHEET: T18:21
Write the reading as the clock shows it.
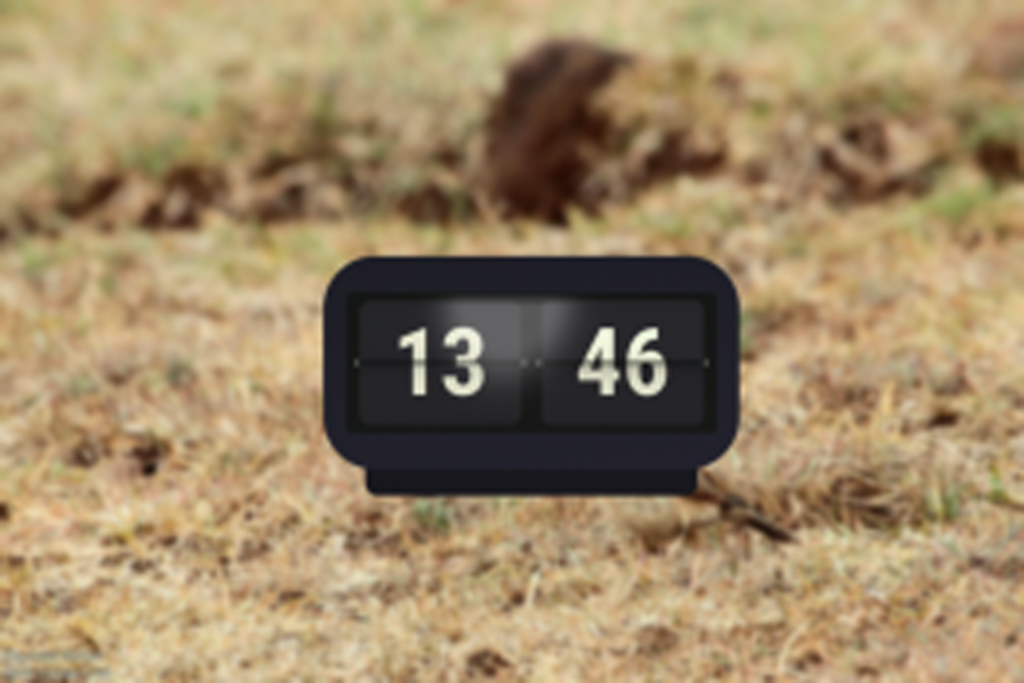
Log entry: T13:46
